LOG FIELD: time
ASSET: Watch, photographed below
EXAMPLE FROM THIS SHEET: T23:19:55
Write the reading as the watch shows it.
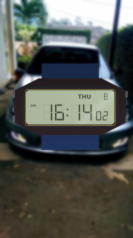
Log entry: T16:14:02
